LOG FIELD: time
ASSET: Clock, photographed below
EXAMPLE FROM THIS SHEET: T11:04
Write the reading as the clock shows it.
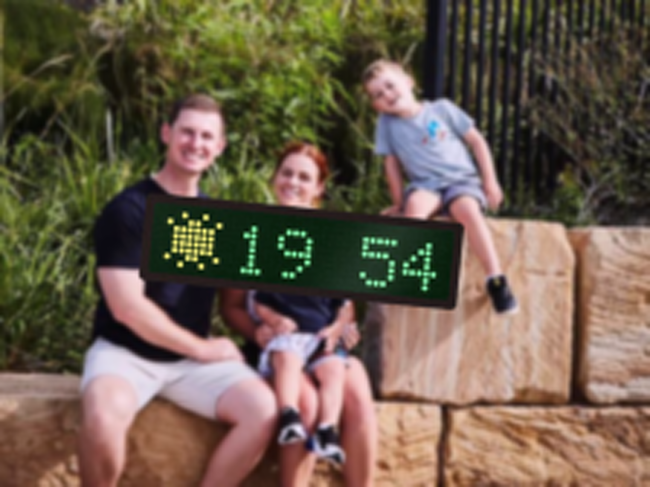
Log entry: T19:54
